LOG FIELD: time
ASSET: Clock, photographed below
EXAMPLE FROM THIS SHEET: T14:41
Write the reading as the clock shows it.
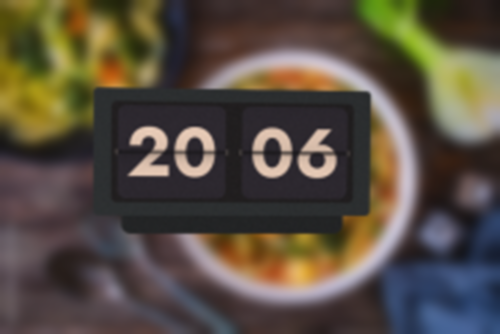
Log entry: T20:06
